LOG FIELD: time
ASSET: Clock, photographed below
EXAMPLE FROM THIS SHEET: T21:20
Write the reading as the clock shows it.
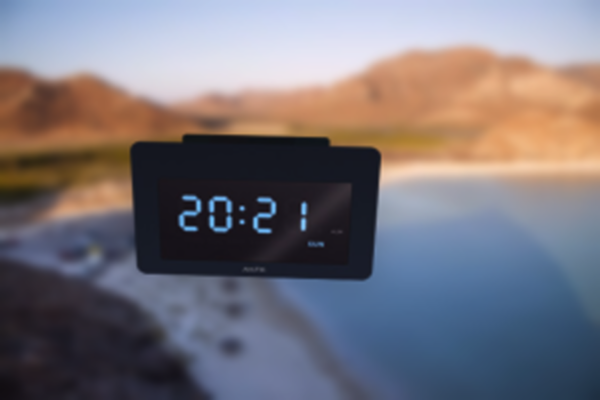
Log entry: T20:21
